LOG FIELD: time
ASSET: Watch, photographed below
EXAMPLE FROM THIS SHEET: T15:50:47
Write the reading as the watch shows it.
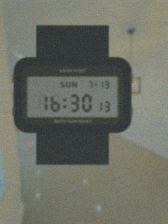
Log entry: T16:30:13
